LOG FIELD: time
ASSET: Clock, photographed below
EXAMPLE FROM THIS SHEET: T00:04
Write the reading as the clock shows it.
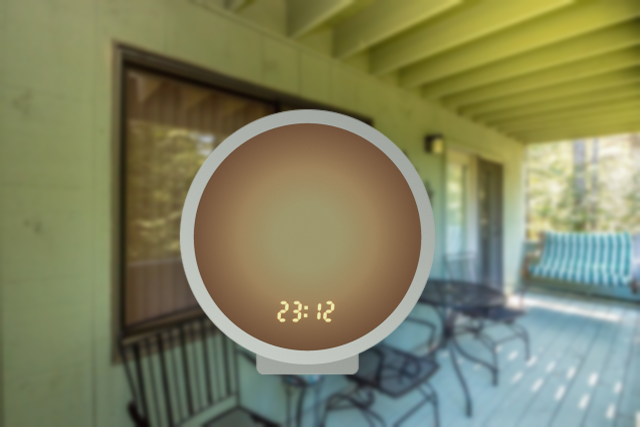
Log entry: T23:12
